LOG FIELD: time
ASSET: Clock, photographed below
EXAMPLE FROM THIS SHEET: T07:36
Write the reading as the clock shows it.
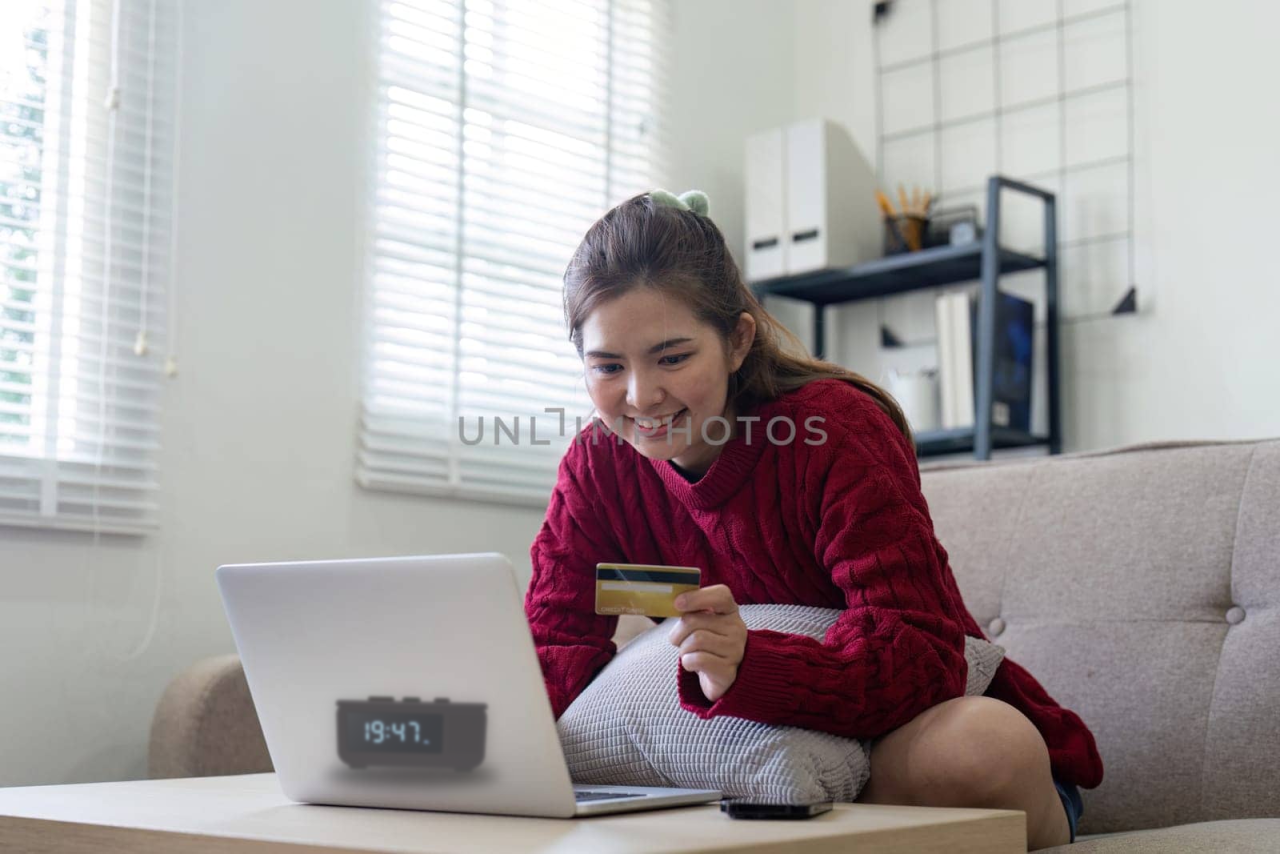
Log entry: T19:47
